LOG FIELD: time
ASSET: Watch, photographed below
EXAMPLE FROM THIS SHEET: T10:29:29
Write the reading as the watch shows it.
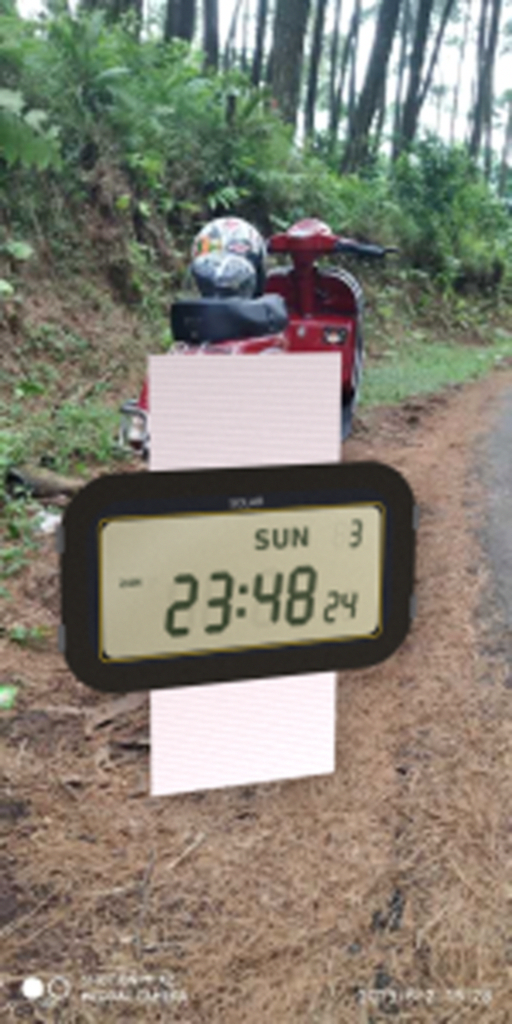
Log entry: T23:48:24
